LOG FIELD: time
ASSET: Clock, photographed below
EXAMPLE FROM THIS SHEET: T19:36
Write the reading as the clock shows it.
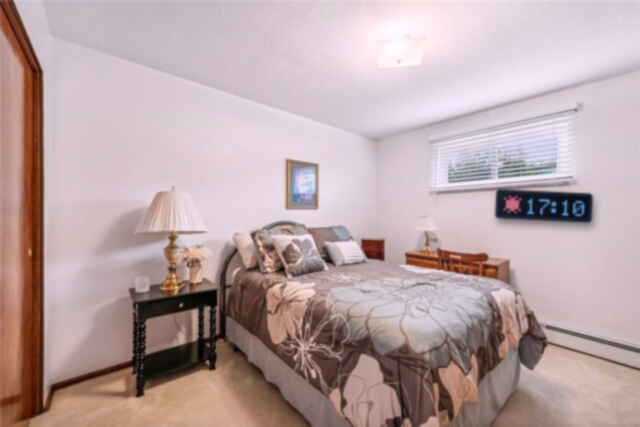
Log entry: T17:10
